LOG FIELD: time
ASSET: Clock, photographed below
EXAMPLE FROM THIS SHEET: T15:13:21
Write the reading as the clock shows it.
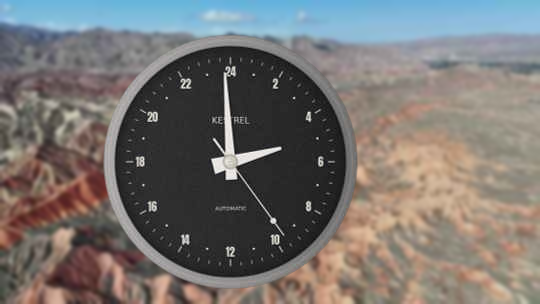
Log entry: T04:59:24
